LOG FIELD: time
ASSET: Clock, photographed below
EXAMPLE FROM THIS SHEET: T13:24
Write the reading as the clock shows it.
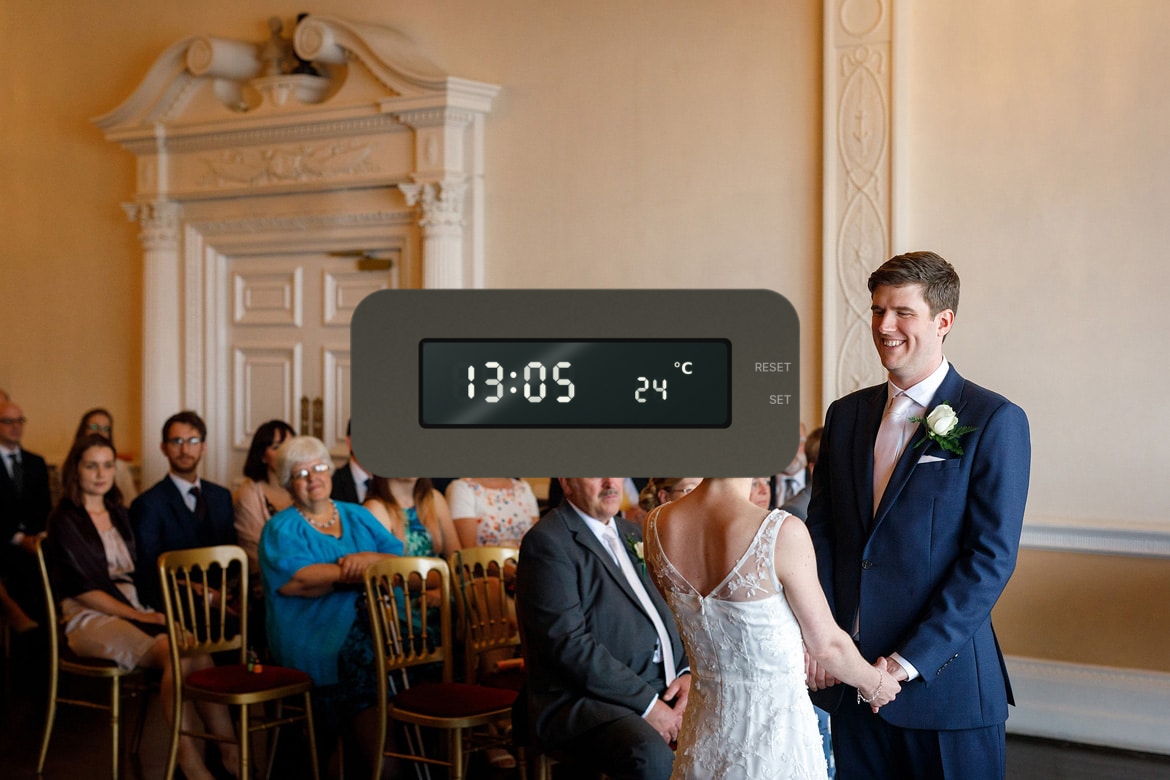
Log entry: T13:05
